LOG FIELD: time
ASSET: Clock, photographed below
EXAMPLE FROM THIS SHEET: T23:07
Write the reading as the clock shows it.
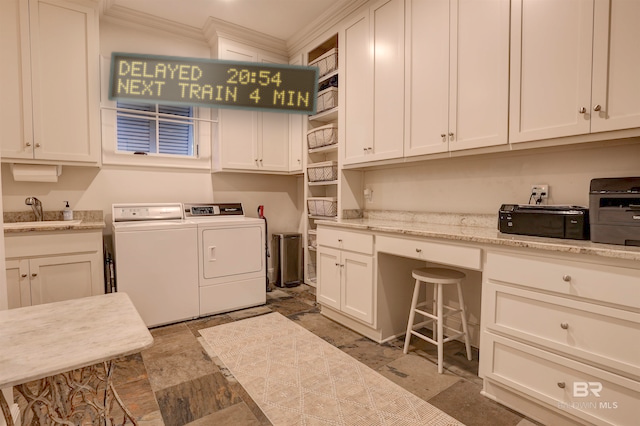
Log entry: T20:54
